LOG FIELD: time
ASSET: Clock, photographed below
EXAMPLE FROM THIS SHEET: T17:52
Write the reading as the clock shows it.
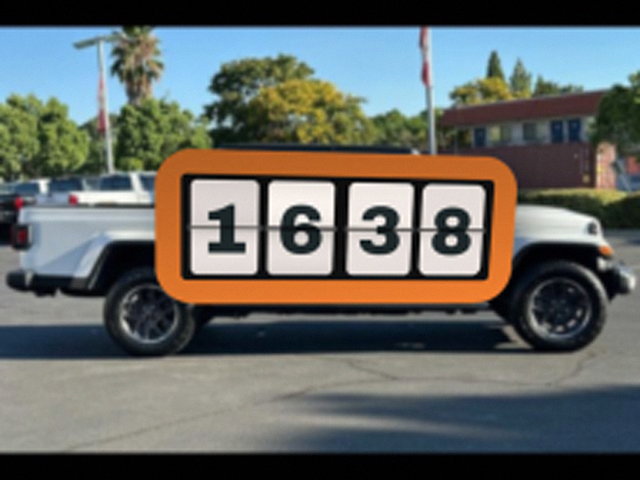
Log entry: T16:38
